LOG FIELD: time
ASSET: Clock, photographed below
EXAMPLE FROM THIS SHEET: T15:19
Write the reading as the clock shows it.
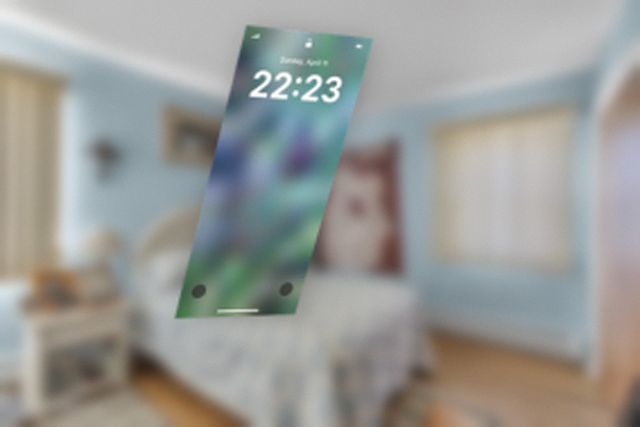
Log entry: T22:23
